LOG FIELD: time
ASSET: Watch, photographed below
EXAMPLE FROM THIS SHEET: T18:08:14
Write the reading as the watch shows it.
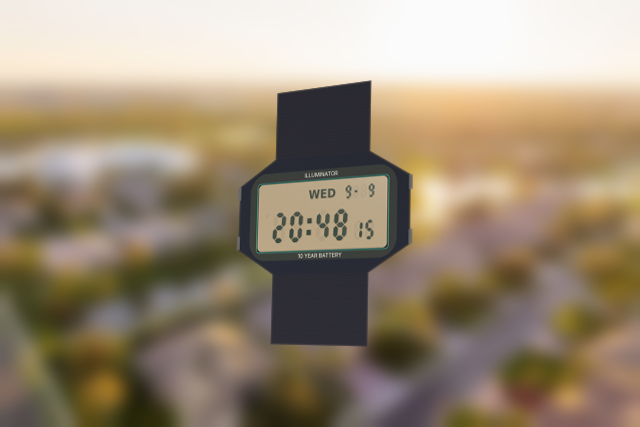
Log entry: T20:48:15
